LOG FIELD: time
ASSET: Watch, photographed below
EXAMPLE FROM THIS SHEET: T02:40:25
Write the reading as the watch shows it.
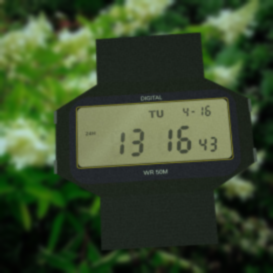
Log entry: T13:16:43
